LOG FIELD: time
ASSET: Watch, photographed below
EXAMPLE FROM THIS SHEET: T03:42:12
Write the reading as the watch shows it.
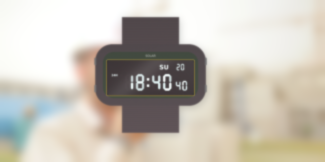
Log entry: T18:40:40
